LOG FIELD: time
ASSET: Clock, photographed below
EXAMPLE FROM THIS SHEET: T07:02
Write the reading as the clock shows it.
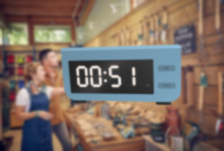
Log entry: T00:51
